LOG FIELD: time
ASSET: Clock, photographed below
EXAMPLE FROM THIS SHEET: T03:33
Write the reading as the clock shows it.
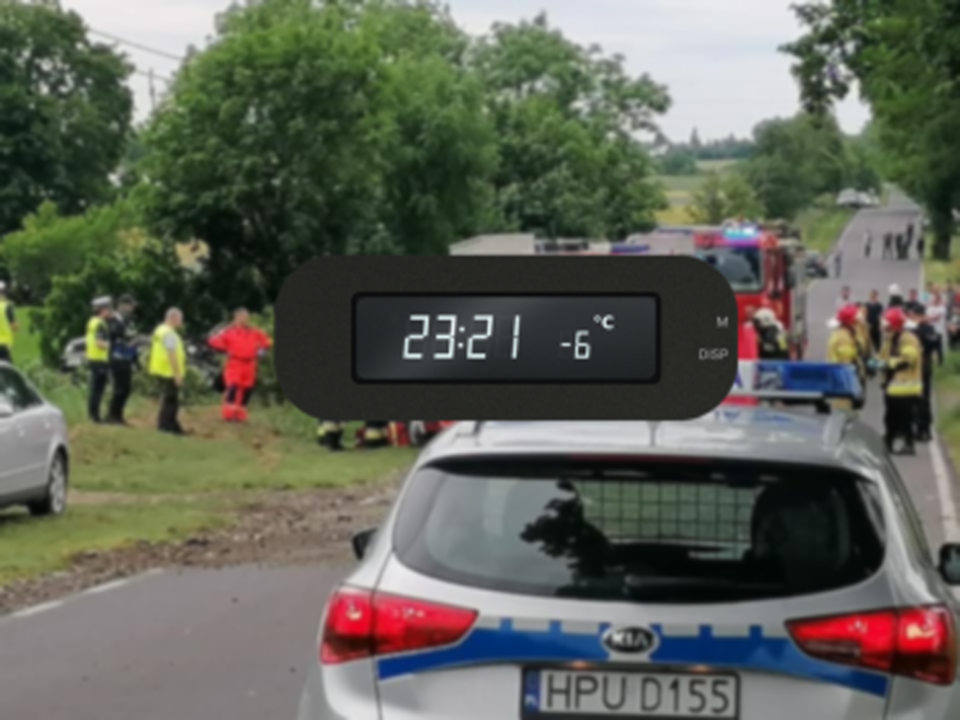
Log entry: T23:21
